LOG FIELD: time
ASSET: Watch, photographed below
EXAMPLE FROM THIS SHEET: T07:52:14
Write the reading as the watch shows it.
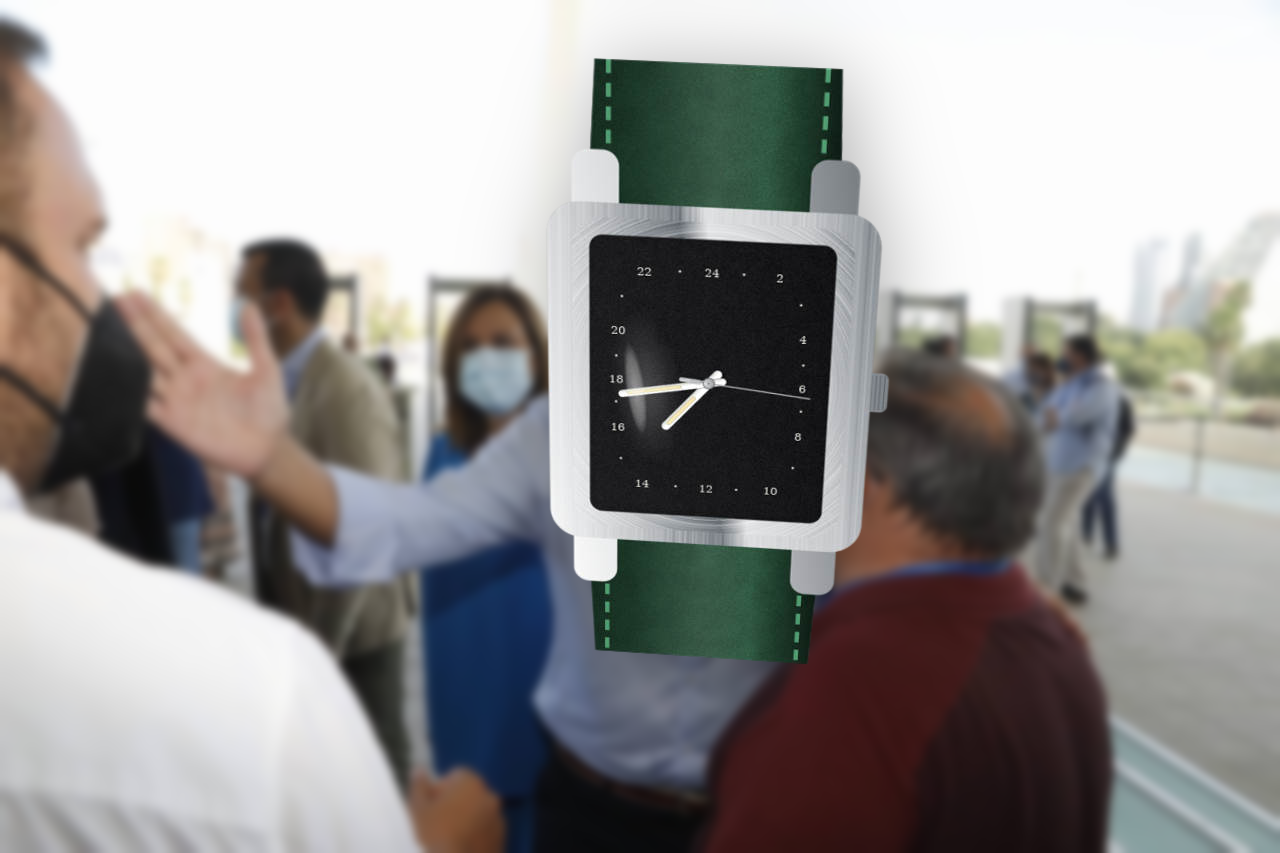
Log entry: T14:43:16
